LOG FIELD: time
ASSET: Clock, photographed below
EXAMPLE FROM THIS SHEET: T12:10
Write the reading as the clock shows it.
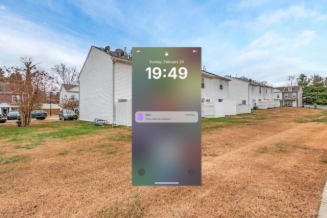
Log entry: T19:49
